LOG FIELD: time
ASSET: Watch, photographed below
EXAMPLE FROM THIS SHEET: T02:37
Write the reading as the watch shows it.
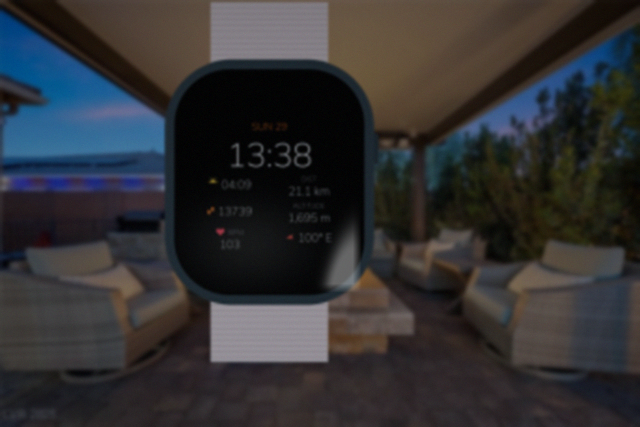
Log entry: T13:38
